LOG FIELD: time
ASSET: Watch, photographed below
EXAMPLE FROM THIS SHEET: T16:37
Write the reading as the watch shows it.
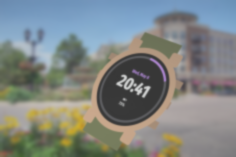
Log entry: T20:41
